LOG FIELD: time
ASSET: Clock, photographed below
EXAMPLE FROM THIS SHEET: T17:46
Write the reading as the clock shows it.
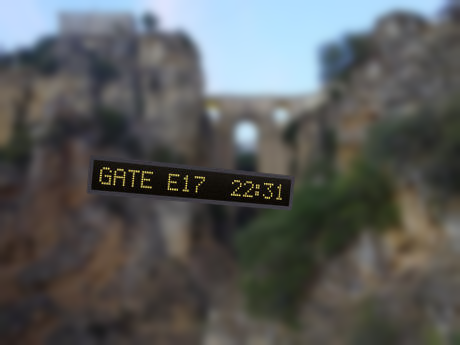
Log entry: T22:31
